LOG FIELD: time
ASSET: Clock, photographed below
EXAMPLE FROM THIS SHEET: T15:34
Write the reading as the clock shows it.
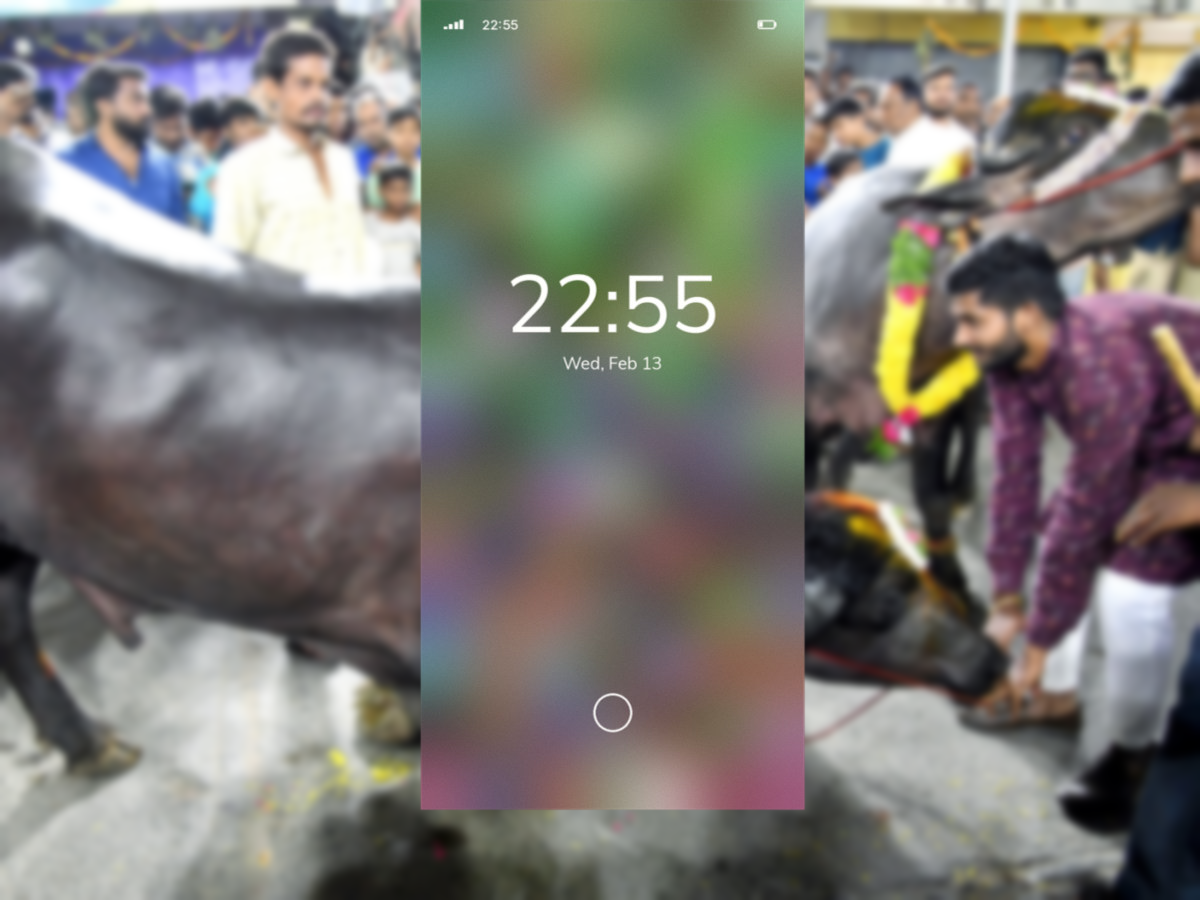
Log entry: T22:55
